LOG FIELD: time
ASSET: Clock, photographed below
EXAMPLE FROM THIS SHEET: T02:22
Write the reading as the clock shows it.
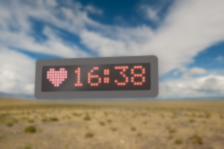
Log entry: T16:38
